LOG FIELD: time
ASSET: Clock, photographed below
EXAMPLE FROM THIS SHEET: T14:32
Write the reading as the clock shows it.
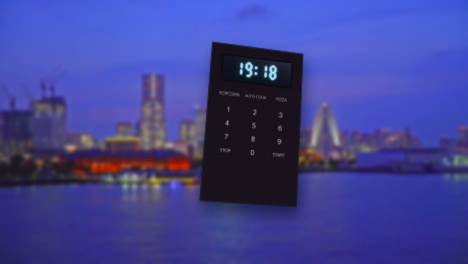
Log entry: T19:18
